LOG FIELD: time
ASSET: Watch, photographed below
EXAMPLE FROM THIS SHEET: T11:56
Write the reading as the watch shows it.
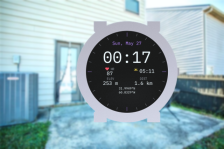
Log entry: T00:17
